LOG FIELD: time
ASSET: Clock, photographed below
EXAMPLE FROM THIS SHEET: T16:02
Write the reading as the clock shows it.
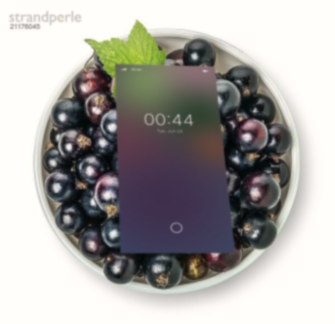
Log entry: T00:44
